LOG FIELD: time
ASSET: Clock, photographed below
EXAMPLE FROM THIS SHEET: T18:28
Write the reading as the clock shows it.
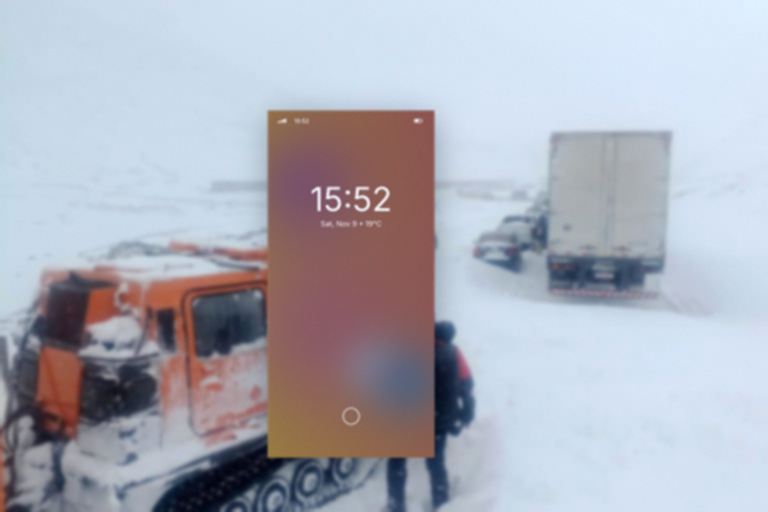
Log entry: T15:52
